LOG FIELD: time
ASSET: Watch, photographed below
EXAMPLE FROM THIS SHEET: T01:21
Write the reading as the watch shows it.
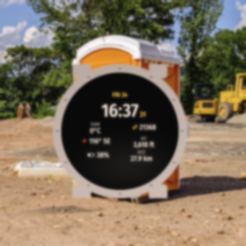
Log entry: T16:37
